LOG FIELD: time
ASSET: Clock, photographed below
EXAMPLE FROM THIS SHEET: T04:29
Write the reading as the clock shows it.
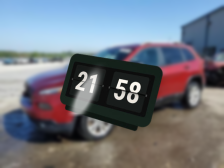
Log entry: T21:58
